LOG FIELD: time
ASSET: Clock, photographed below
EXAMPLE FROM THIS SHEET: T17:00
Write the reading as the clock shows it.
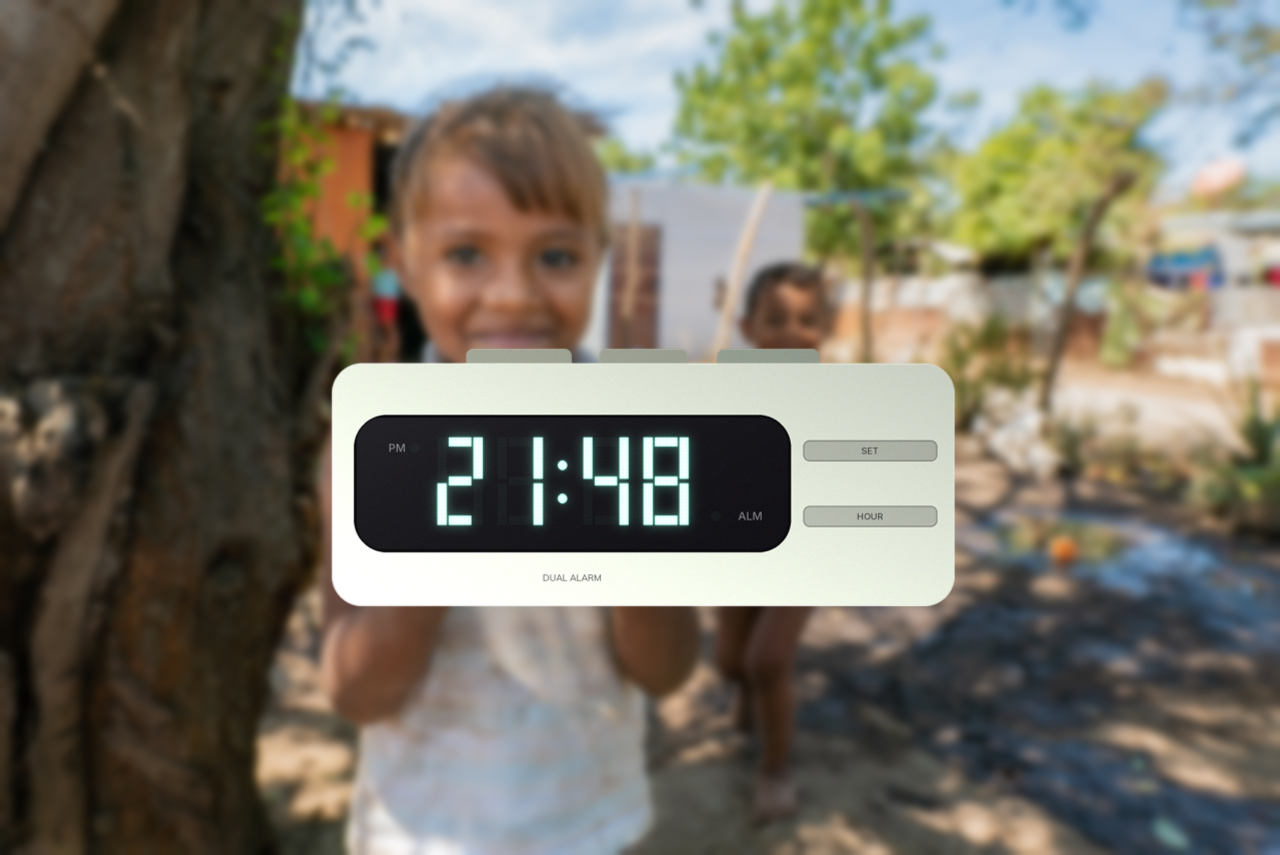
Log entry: T21:48
